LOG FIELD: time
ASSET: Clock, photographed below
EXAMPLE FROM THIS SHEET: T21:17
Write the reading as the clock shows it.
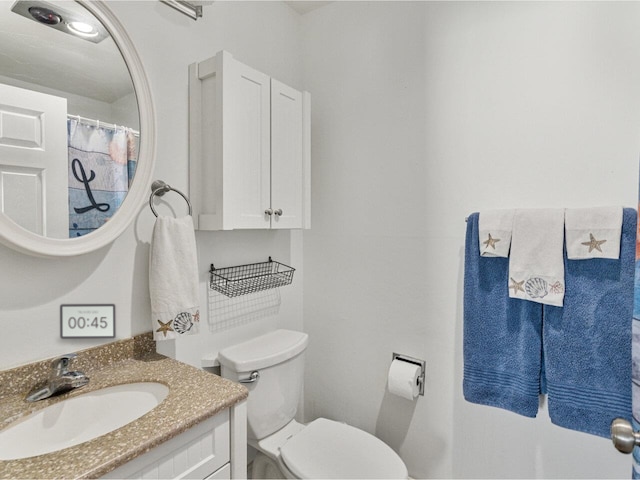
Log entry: T00:45
